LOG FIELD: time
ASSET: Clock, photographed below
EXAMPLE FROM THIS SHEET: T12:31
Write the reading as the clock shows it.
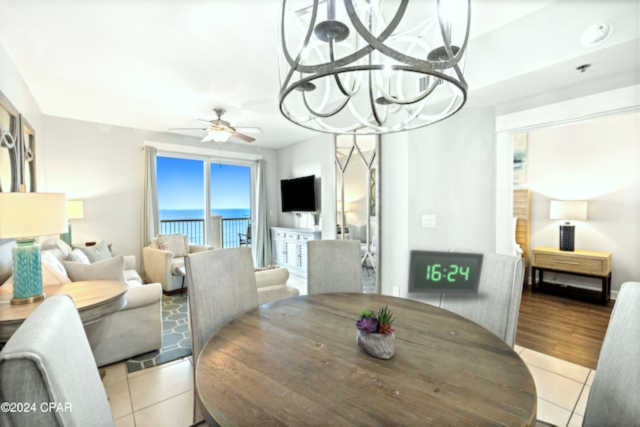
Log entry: T16:24
